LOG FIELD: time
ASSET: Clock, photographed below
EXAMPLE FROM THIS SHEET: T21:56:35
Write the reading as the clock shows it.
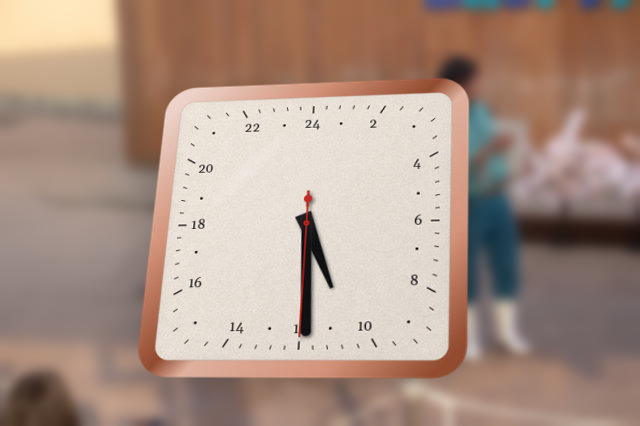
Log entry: T10:29:30
